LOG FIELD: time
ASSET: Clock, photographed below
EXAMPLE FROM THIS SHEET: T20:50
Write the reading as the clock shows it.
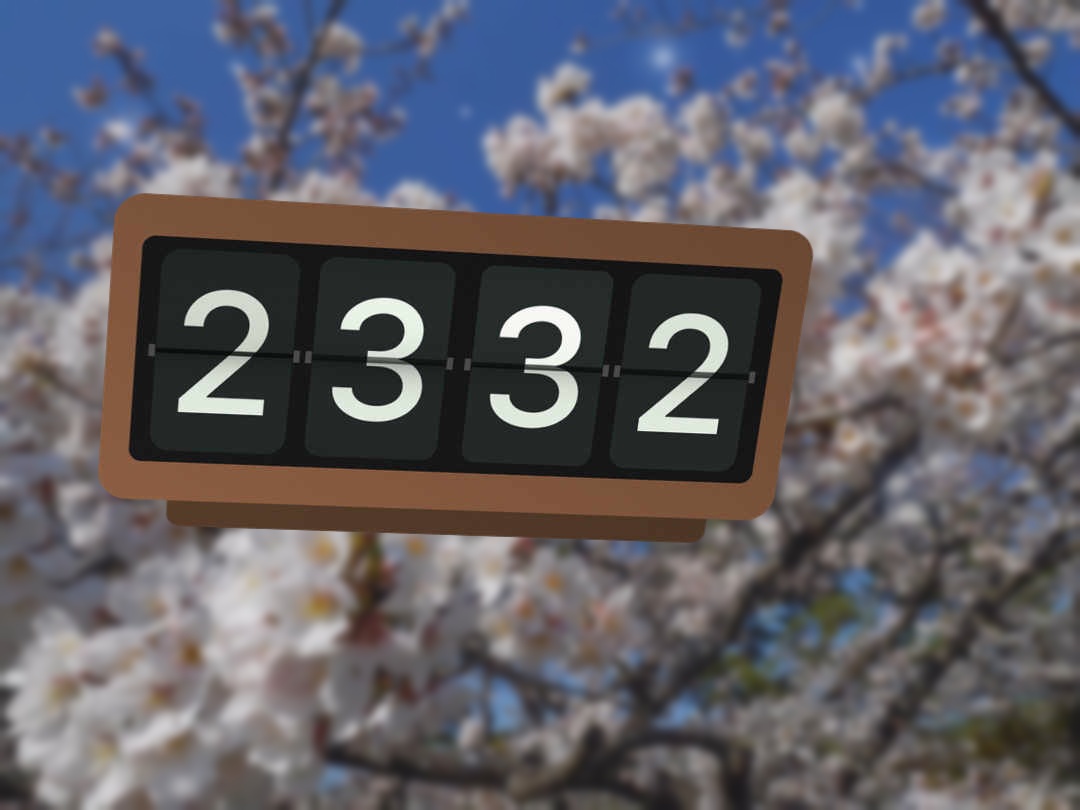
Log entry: T23:32
